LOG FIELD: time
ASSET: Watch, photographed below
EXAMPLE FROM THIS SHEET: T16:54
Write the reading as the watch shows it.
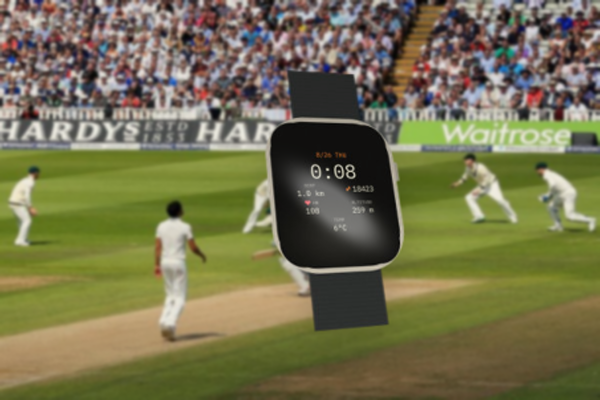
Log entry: T00:08
